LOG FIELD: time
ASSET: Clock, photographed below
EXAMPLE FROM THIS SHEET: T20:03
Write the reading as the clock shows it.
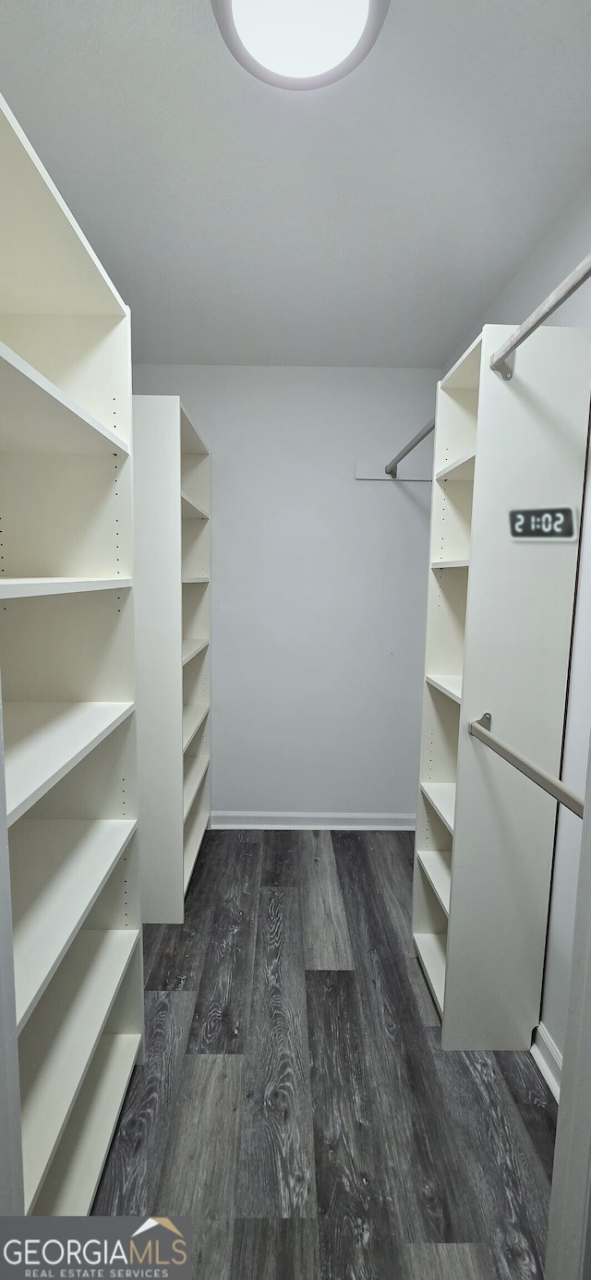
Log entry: T21:02
